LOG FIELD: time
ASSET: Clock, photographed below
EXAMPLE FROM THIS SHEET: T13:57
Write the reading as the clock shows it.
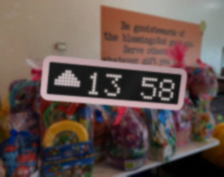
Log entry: T13:58
